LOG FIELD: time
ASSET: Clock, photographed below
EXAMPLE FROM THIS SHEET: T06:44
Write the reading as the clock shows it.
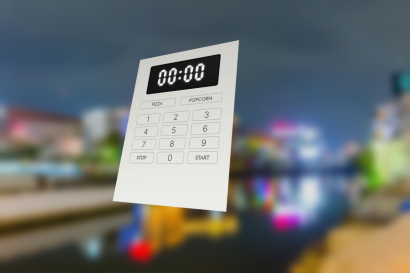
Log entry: T00:00
